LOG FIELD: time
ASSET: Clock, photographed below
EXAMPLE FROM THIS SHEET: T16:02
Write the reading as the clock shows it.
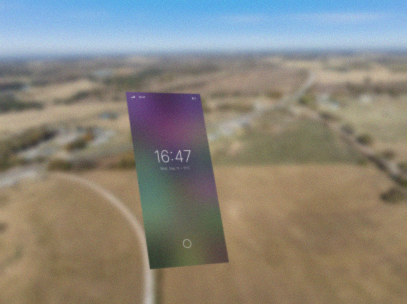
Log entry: T16:47
